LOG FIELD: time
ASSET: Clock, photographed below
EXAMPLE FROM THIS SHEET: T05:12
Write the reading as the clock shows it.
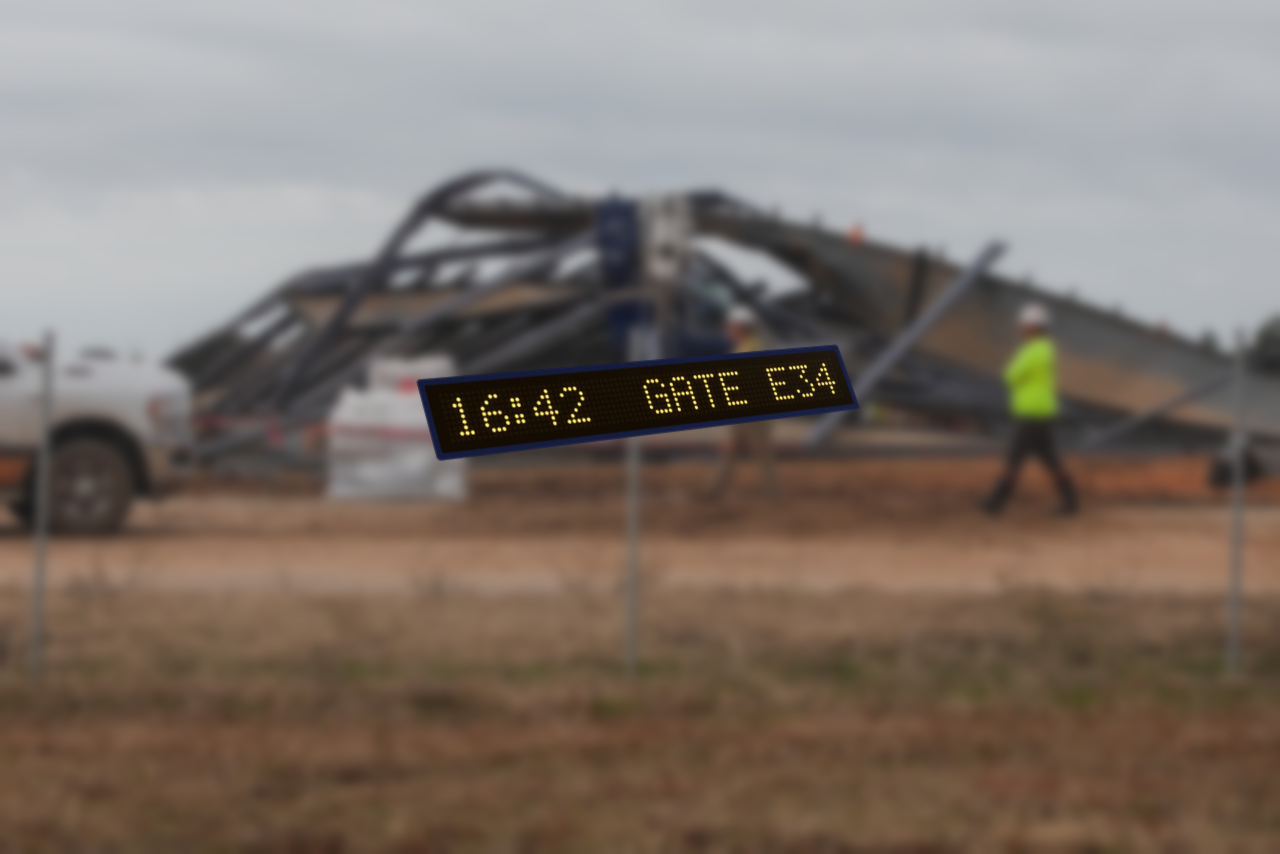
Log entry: T16:42
